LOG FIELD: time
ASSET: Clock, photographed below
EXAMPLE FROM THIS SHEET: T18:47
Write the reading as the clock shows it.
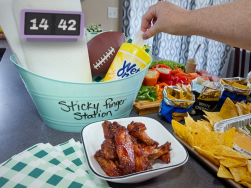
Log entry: T14:42
